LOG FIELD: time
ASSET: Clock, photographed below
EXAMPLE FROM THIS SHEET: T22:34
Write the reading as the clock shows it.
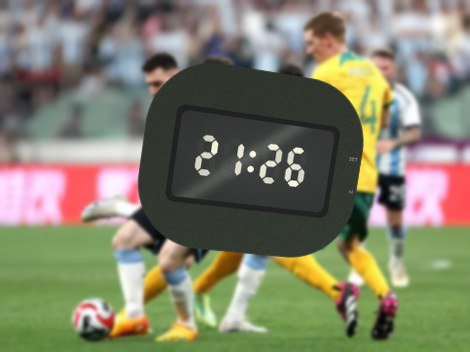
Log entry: T21:26
